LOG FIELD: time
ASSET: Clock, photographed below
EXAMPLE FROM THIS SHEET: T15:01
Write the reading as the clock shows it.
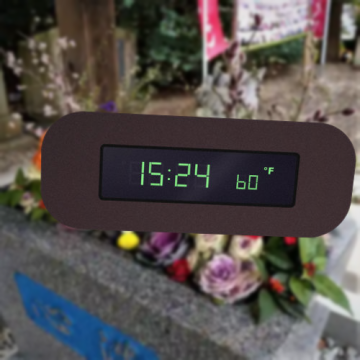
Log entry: T15:24
